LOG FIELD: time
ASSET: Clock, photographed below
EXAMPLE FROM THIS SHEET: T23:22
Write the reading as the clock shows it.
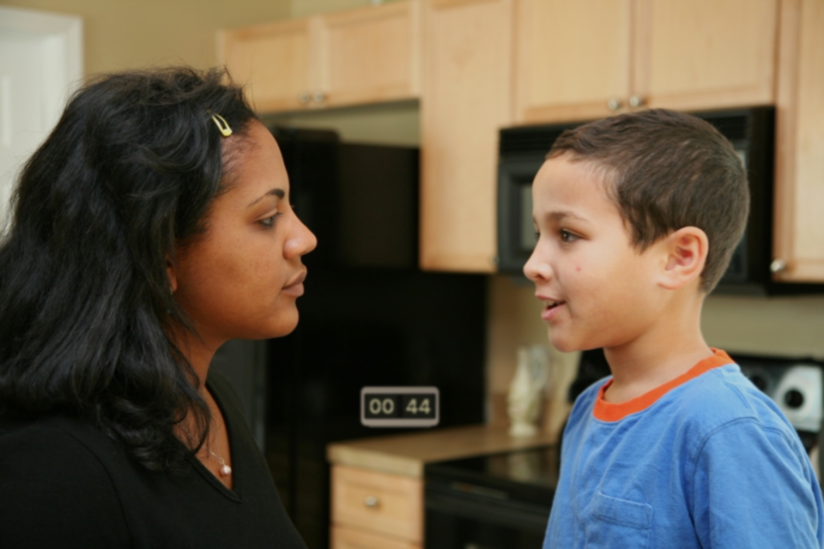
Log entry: T00:44
